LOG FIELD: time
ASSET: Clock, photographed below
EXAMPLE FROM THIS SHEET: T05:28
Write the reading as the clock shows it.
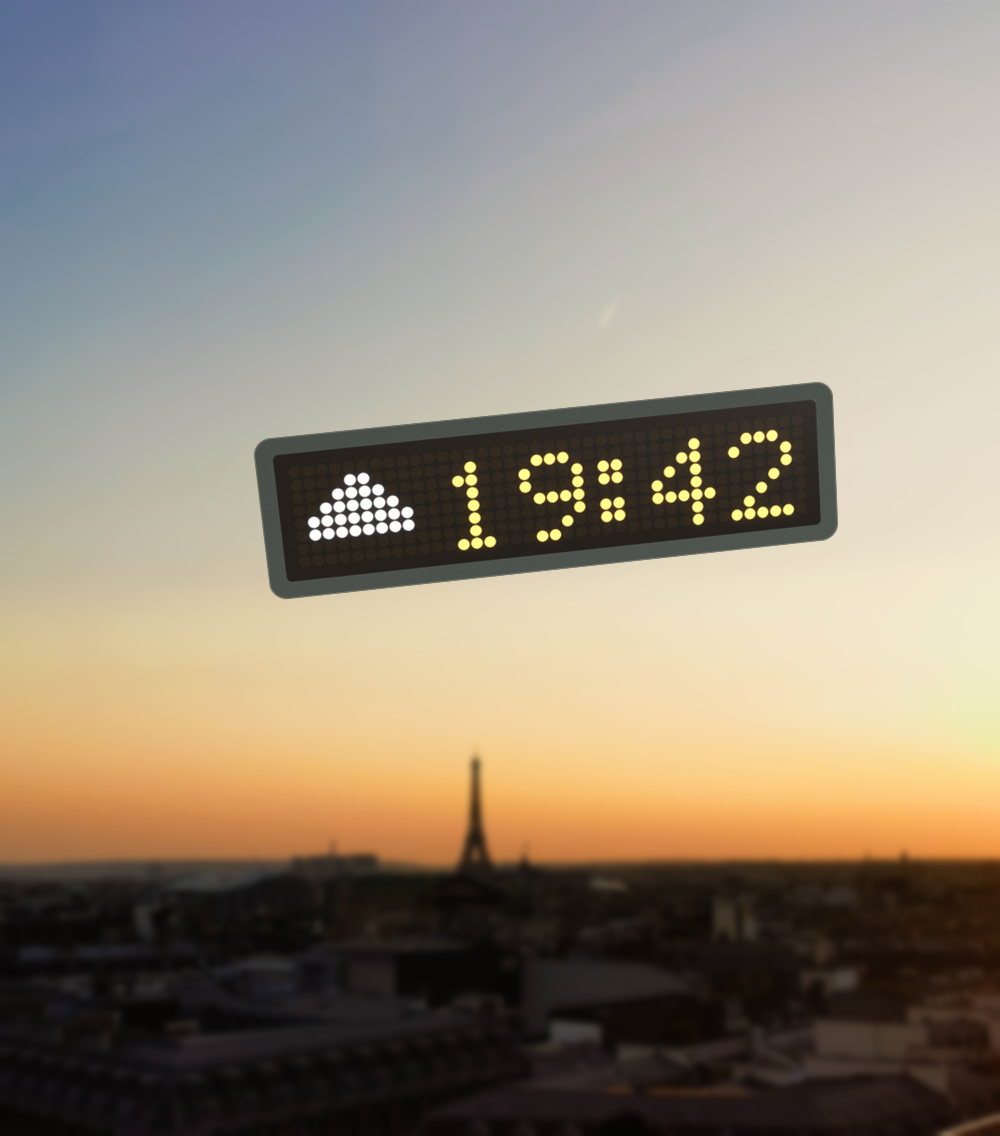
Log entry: T19:42
